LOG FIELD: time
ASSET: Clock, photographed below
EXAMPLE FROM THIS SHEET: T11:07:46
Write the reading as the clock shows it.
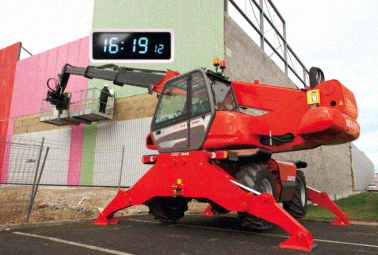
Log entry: T16:19:12
